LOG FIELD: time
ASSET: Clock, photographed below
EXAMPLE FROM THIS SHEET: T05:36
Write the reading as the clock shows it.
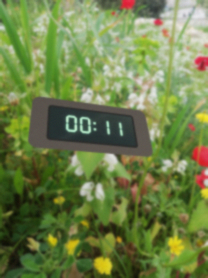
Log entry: T00:11
